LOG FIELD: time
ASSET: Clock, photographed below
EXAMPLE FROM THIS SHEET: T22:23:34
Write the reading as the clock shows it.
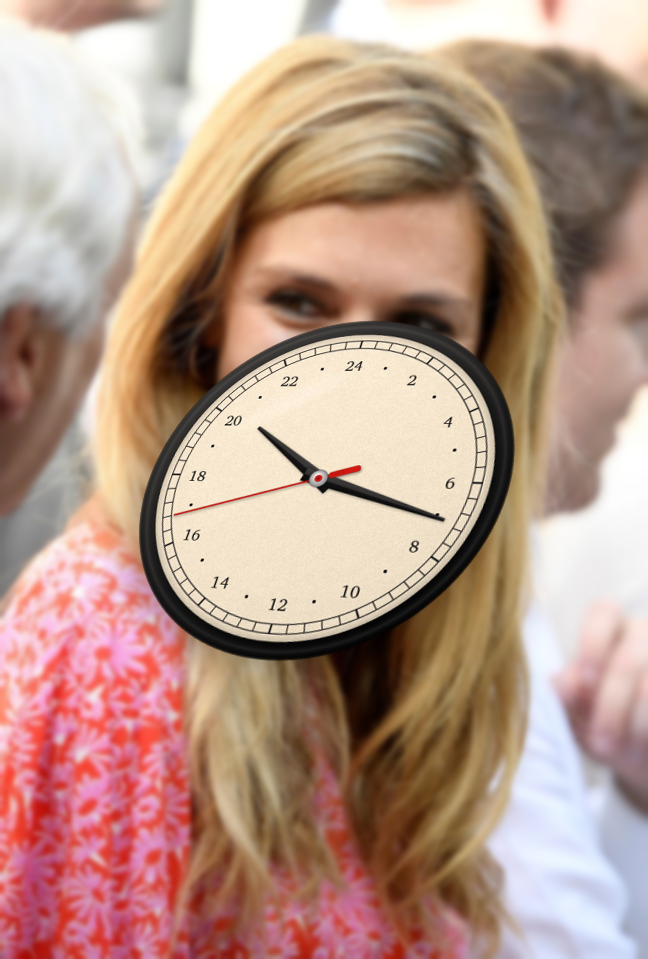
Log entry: T20:17:42
